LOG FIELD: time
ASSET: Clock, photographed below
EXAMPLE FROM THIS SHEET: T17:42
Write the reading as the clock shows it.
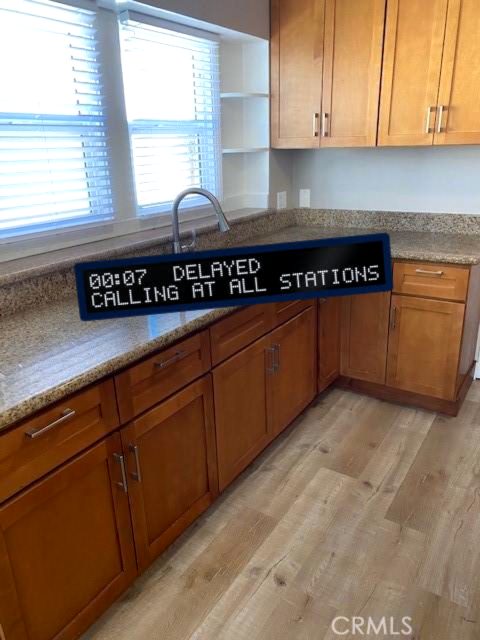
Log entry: T00:07
